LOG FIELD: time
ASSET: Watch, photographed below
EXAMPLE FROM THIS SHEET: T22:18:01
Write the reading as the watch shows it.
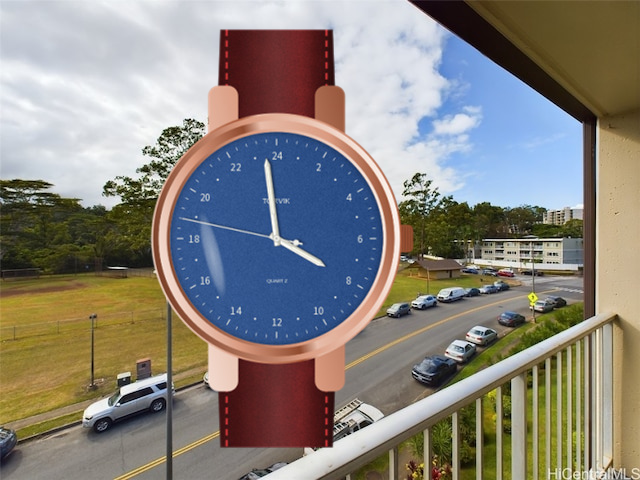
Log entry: T07:58:47
